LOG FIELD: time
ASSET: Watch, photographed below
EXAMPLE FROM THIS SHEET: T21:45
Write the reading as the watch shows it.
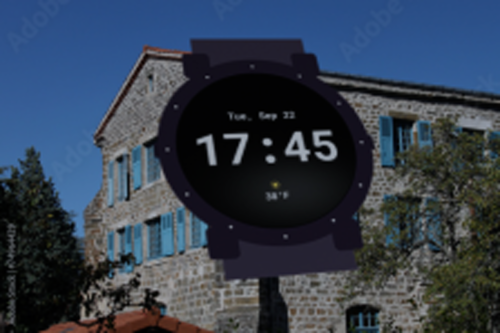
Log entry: T17:45
